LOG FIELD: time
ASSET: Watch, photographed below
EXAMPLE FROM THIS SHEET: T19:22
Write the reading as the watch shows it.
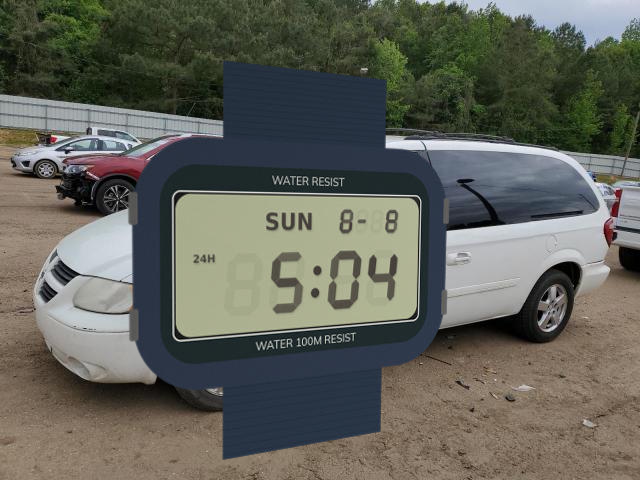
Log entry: T05:04
